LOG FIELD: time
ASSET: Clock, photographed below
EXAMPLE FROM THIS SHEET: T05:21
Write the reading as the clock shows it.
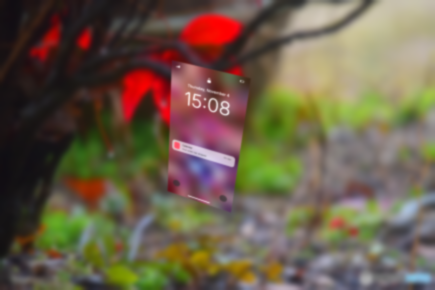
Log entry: T15:08
